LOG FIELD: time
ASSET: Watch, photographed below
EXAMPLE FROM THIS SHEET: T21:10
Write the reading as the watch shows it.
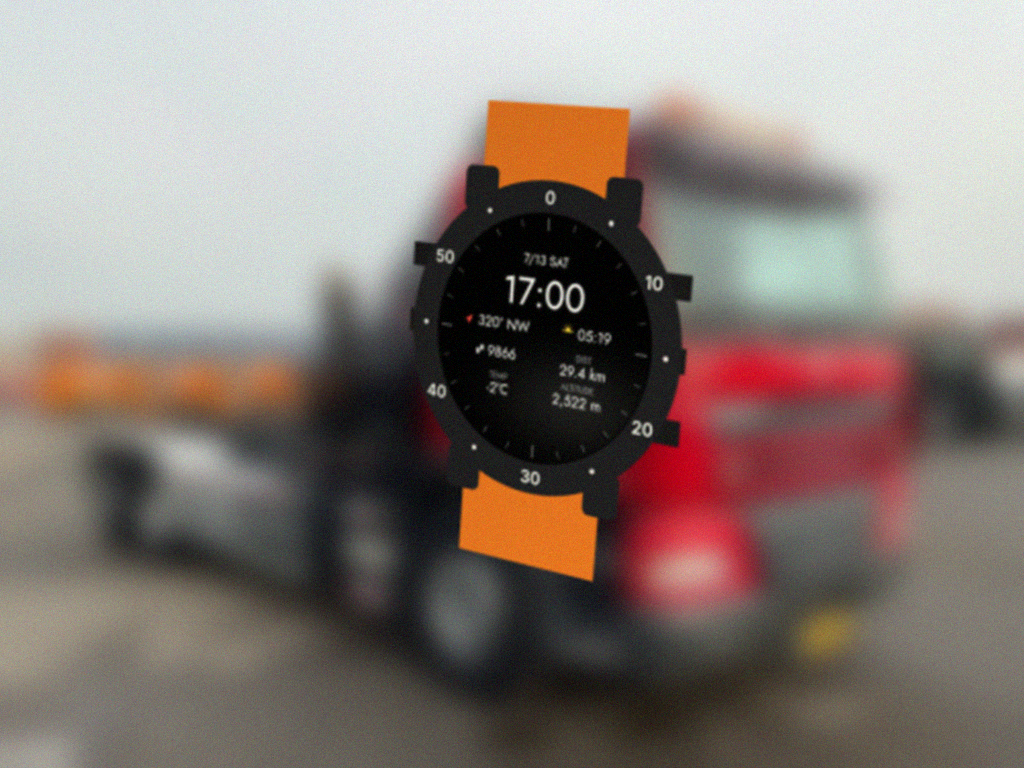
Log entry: T17:00
